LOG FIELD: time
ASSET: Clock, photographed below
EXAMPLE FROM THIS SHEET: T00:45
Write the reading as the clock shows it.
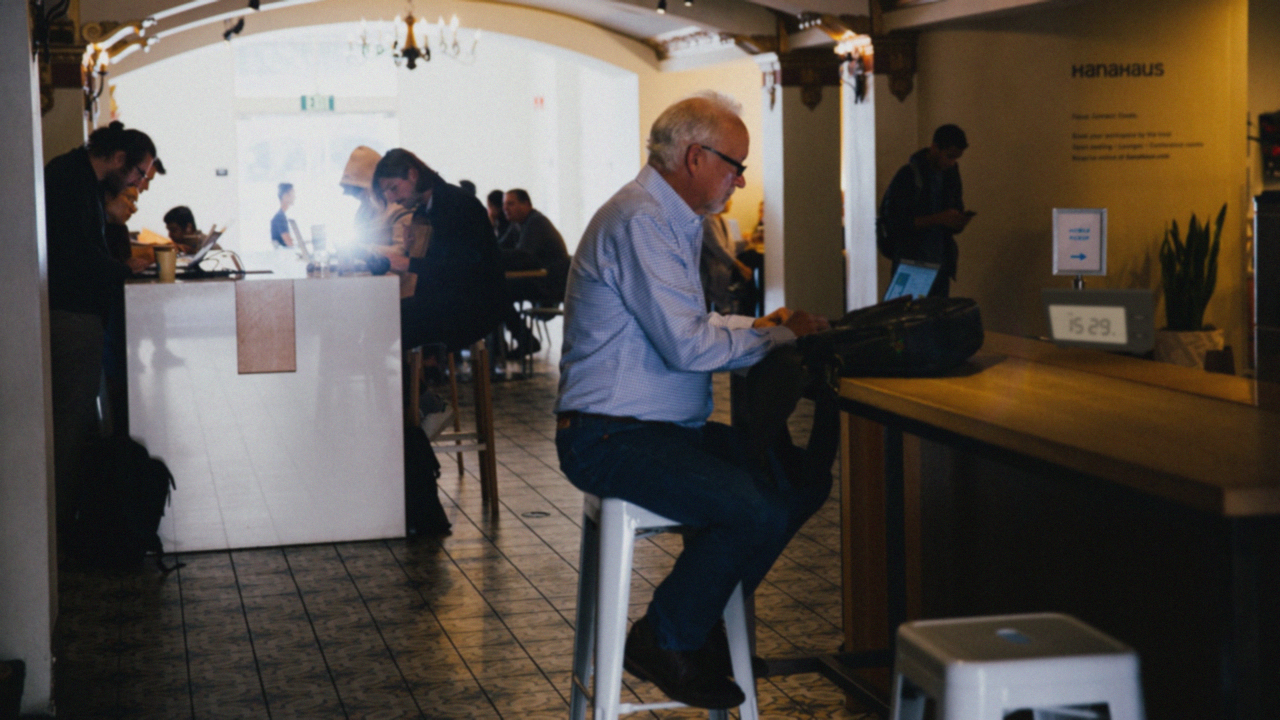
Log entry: T15:29
